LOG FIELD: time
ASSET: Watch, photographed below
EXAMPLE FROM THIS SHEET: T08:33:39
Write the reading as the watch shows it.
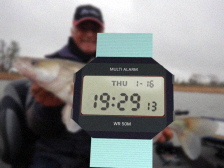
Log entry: T19:29:13
